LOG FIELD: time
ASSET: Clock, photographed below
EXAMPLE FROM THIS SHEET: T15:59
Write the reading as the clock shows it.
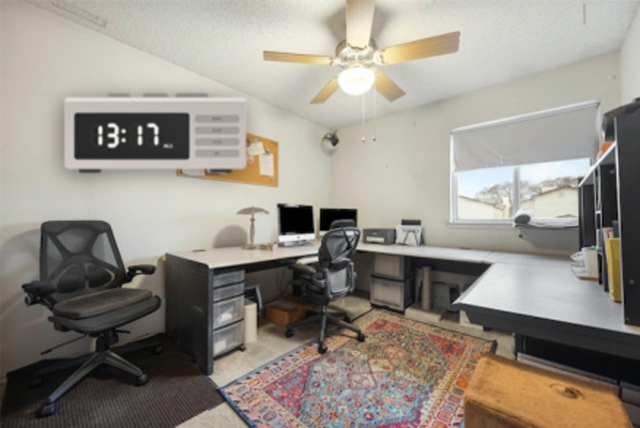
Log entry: T13:17
